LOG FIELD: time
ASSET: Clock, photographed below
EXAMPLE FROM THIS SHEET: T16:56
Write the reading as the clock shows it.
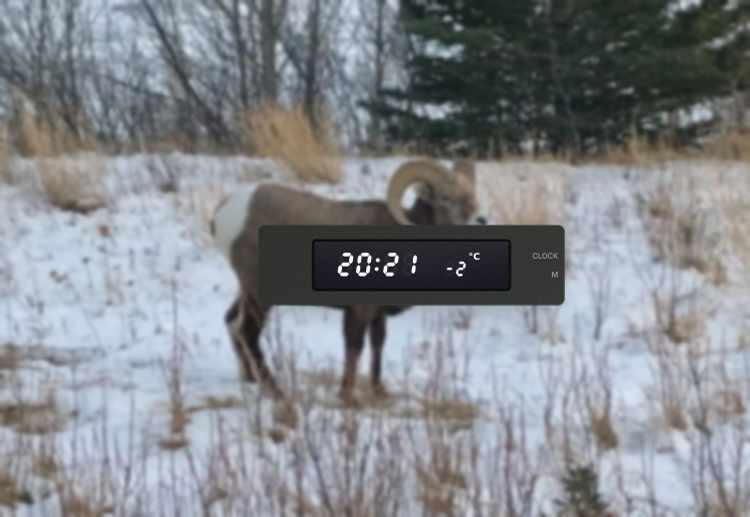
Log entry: T20:21
